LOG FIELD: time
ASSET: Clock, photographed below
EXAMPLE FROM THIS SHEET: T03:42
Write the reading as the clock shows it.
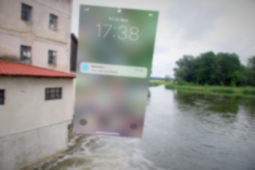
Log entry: T17:38
